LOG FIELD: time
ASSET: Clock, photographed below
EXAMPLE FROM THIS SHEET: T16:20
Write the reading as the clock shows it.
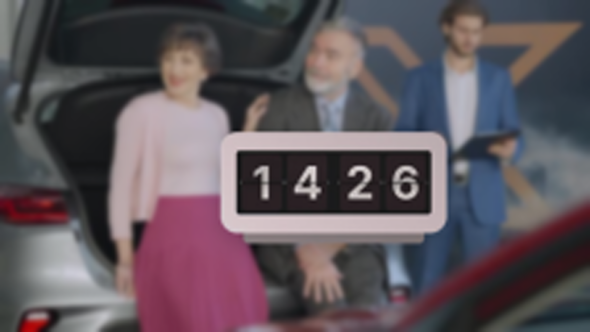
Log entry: T14:26
